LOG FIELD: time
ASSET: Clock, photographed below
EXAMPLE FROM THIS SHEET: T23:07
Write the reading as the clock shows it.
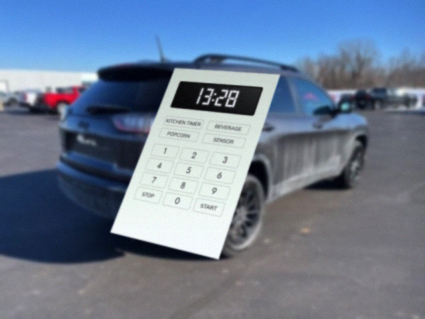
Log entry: T13:28
